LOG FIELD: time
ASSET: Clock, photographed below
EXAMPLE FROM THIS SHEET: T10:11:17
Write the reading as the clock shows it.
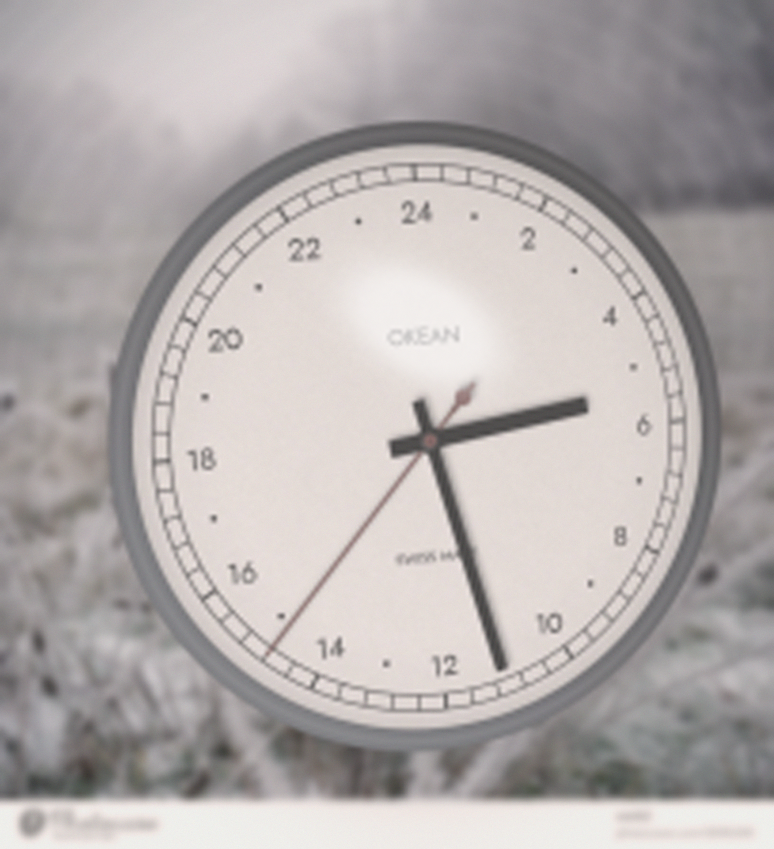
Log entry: T05:27:37
